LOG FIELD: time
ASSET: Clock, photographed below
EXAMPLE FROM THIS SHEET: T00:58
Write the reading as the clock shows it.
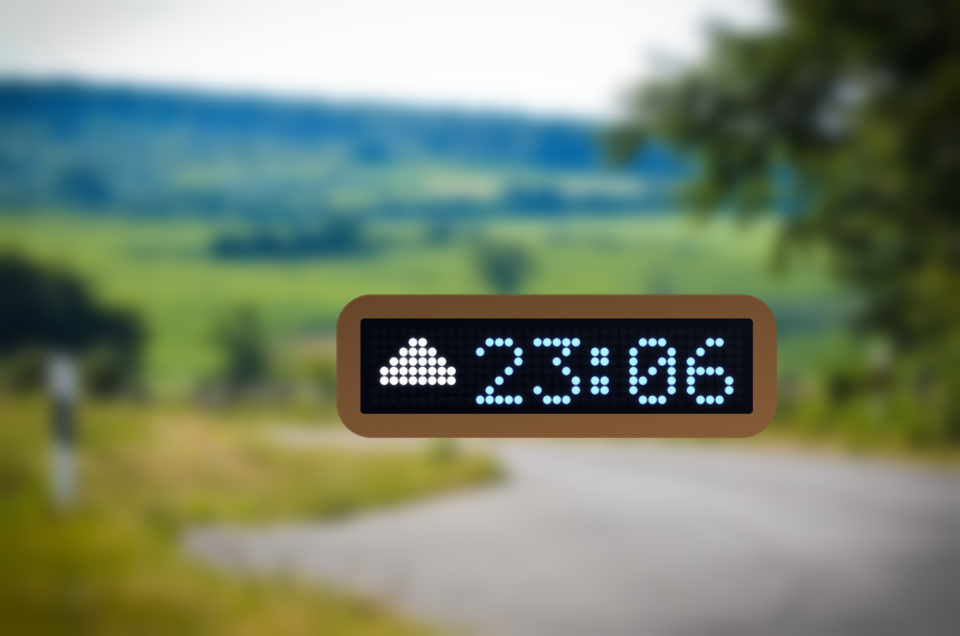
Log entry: T23:06
